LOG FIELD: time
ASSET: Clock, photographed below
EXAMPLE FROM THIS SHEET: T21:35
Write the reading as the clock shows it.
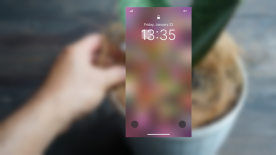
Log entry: T13:35
